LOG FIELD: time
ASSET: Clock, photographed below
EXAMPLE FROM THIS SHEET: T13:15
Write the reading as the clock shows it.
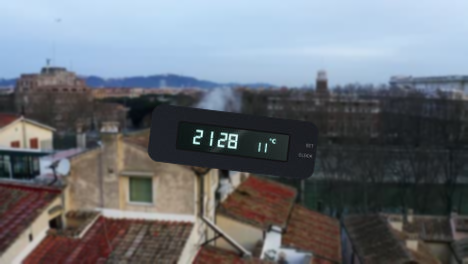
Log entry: T21:28
